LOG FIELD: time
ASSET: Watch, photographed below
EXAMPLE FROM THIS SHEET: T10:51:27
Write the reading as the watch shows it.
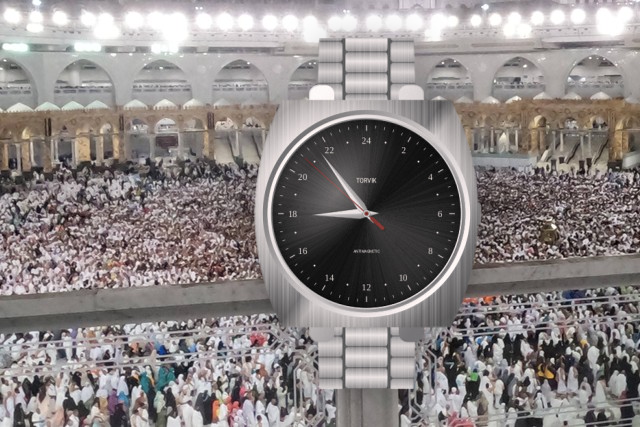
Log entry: T17:53:52
